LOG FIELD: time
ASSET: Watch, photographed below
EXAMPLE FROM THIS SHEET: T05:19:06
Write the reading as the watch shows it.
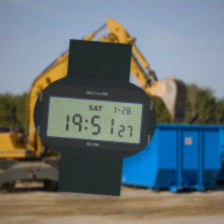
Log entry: T19:51:27
